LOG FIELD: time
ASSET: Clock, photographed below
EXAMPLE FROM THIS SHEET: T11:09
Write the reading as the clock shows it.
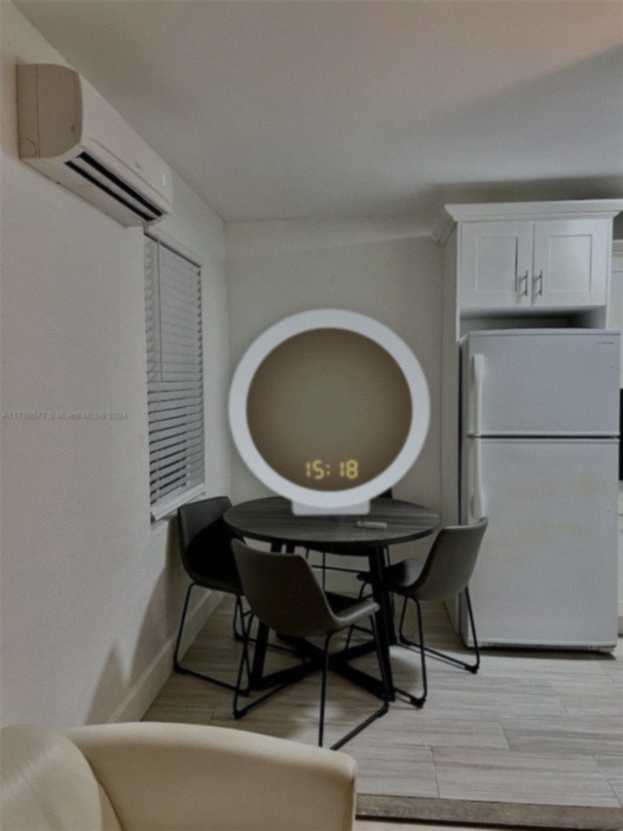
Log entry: T15:18
